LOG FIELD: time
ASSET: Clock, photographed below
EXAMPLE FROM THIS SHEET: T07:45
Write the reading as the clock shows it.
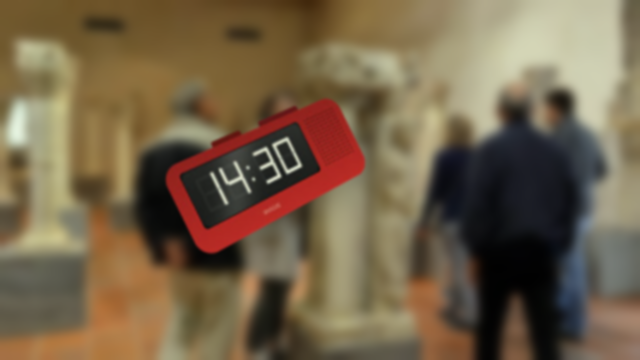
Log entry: T14:30
